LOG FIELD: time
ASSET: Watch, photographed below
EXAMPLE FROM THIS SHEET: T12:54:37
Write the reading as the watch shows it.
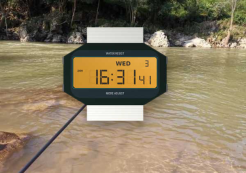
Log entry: T16:31:41
